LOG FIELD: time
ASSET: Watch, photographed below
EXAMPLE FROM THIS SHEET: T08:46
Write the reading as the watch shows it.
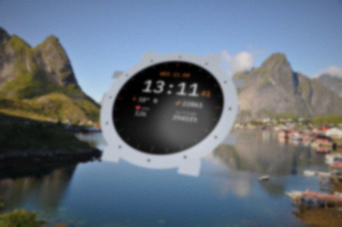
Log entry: T13:11
